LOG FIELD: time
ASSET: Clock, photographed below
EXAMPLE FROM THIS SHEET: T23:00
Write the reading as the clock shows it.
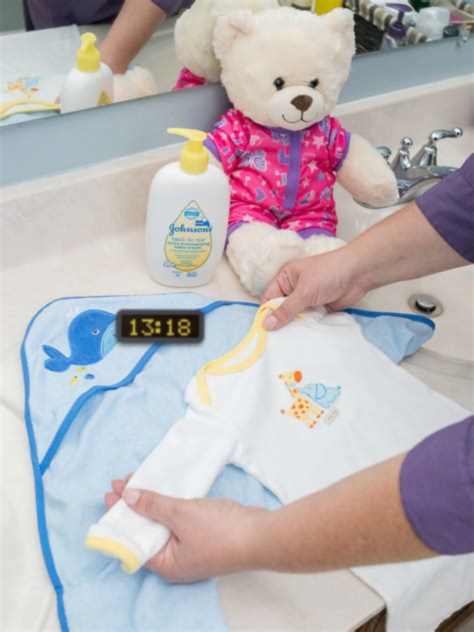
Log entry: T13:18
